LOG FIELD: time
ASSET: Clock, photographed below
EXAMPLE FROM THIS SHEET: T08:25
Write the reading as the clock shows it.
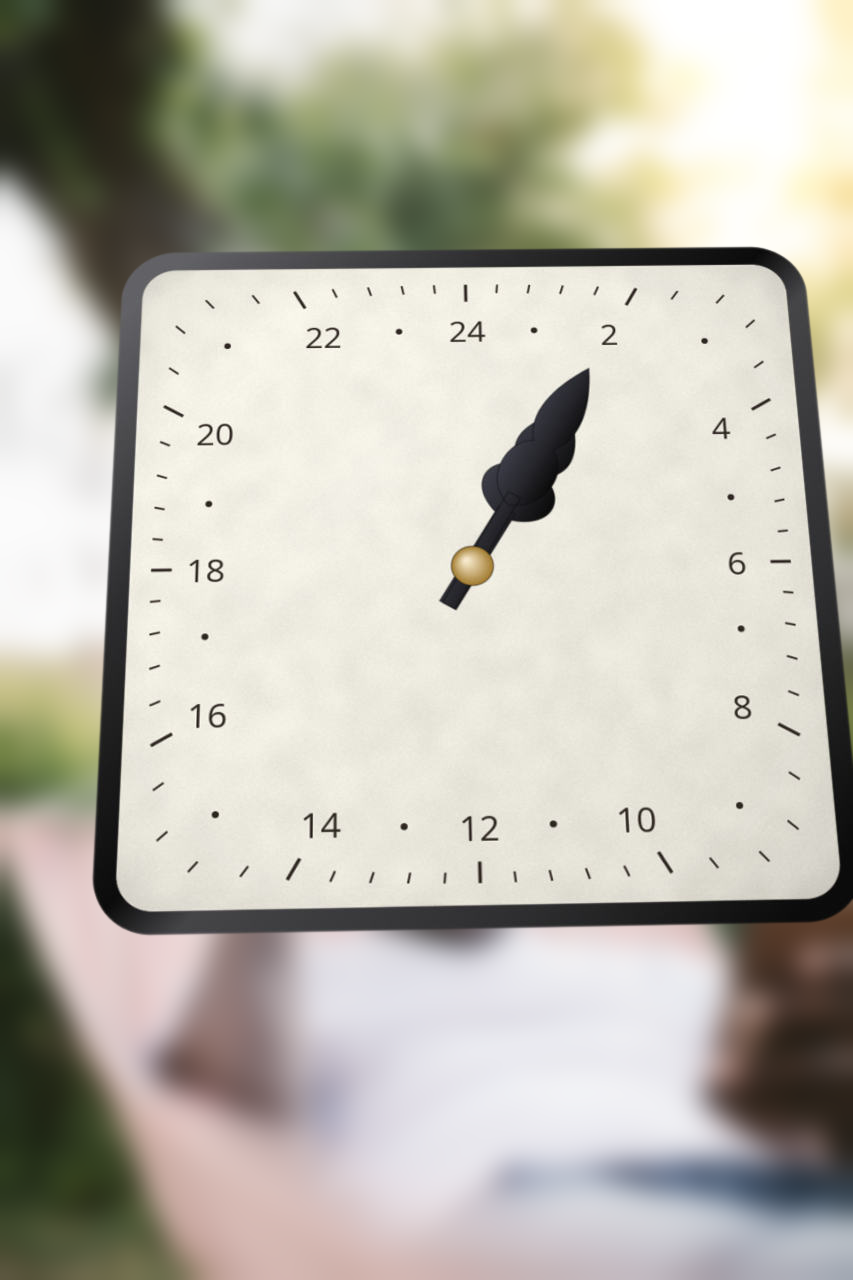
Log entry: T02:05
